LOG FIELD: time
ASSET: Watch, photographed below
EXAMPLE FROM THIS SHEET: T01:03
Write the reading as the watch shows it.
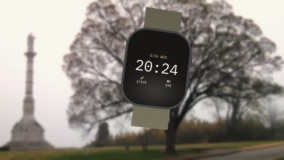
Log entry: T20:24
